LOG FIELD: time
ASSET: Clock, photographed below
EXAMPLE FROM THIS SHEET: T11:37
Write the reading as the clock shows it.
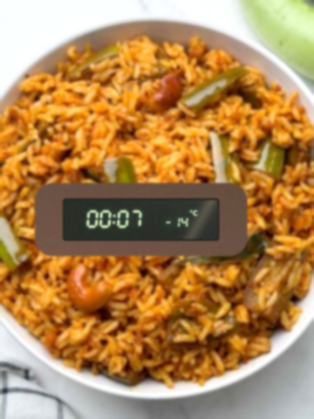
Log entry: T00:07
